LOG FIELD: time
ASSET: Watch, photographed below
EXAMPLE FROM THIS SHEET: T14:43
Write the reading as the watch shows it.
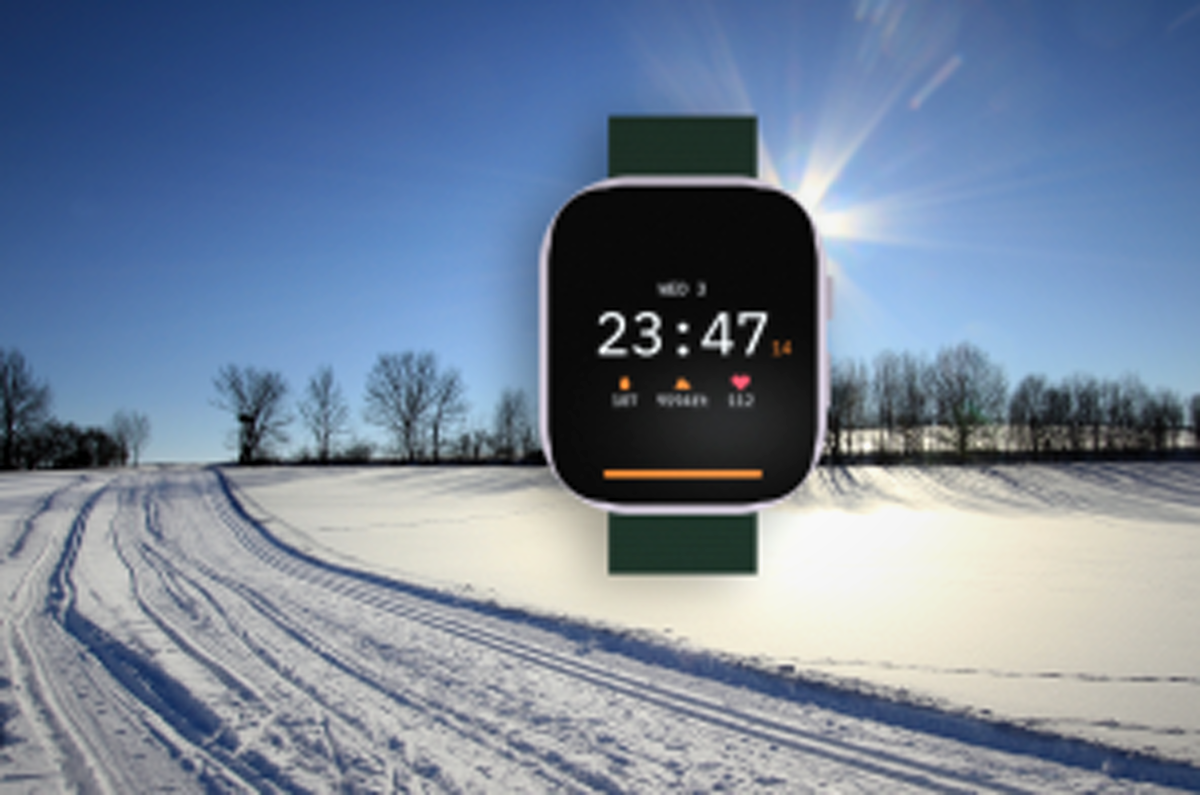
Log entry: T23:47
